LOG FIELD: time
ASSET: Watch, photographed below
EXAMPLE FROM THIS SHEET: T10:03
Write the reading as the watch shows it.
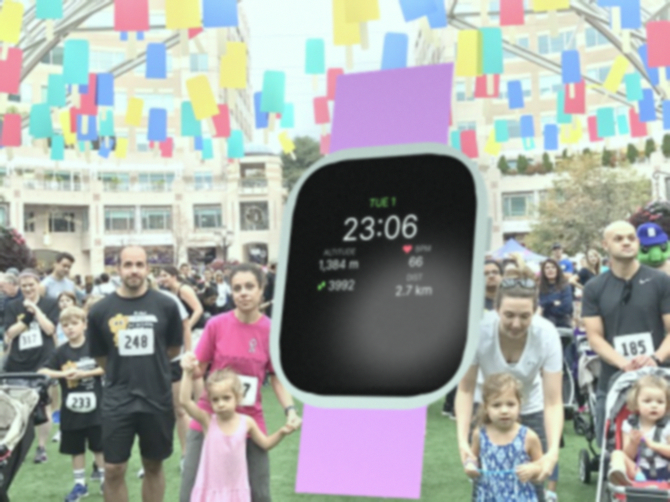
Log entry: T23:06
